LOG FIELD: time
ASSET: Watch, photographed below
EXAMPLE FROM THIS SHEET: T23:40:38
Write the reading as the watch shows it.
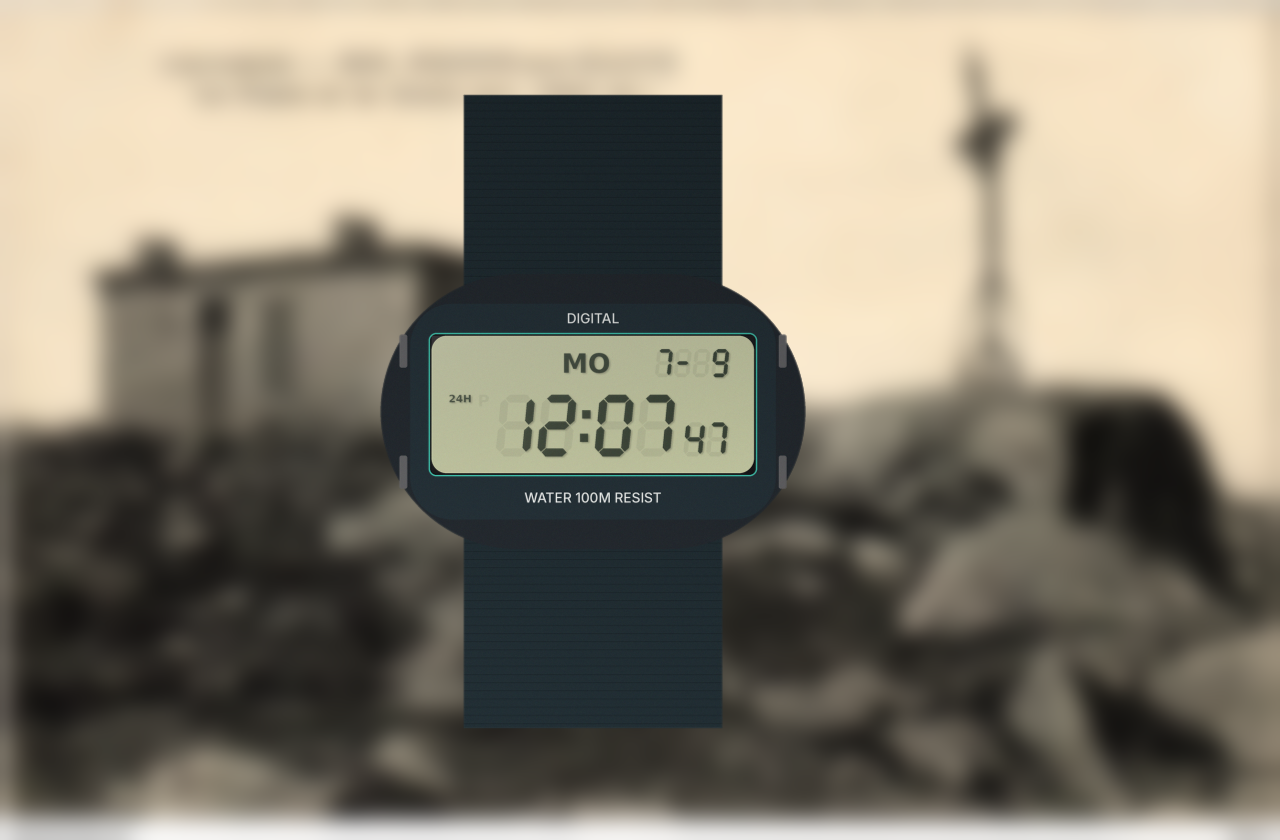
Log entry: T12:07:47
